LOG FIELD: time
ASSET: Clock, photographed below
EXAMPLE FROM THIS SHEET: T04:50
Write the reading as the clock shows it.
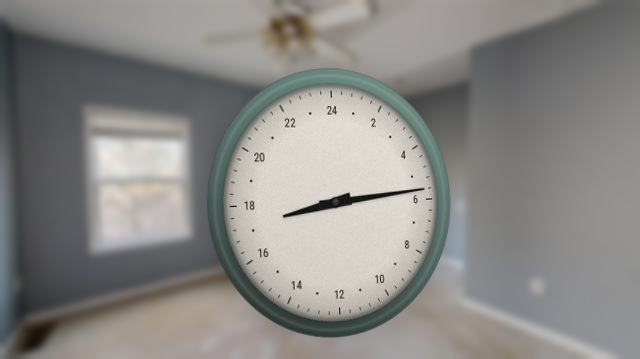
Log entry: T17:14
